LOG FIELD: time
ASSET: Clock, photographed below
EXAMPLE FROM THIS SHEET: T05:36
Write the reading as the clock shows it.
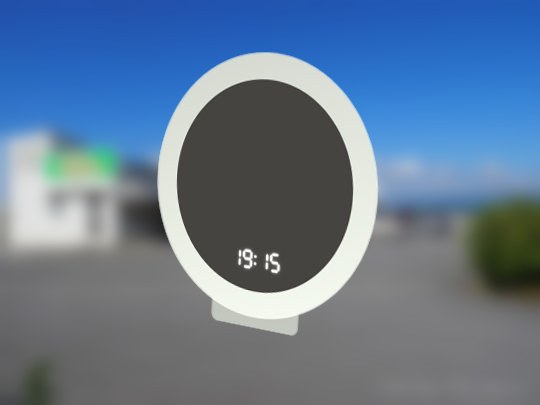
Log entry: T19:15
